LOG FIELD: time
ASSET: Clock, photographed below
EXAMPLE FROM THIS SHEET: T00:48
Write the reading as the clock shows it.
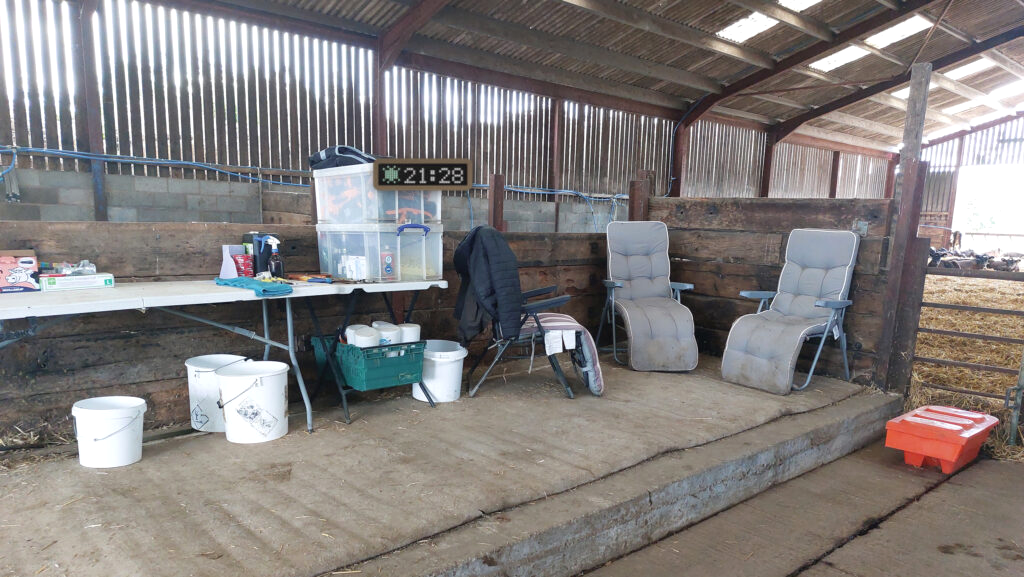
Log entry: T21:28
